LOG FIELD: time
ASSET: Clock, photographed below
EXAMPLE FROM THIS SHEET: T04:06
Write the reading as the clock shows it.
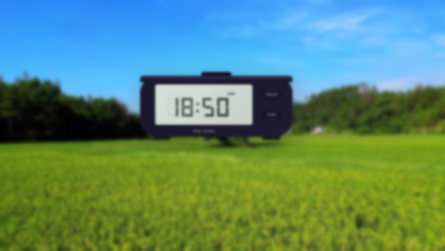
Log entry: T18:50
